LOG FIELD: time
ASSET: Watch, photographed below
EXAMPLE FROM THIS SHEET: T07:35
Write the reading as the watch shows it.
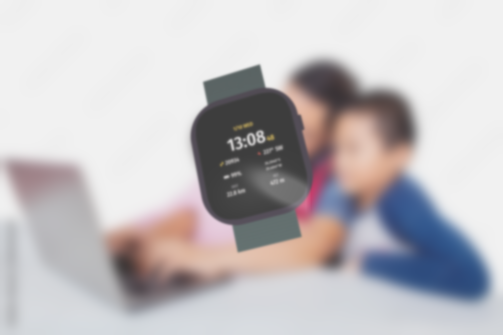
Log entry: T13:08
